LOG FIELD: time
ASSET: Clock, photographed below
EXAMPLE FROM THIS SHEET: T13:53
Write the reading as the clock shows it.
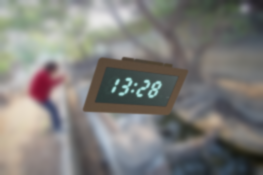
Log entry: T13:28
